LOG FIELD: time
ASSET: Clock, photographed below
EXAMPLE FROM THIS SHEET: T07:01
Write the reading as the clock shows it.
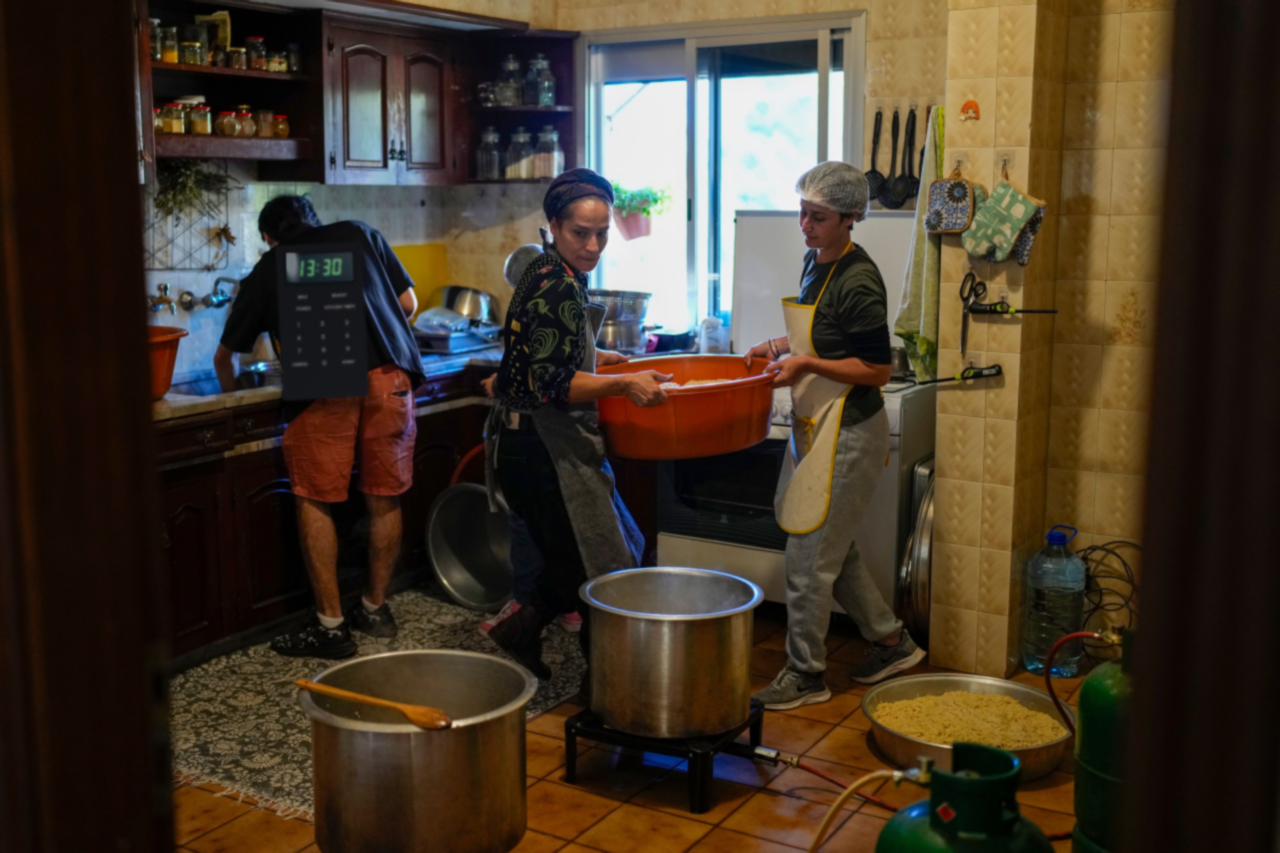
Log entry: T13:30
